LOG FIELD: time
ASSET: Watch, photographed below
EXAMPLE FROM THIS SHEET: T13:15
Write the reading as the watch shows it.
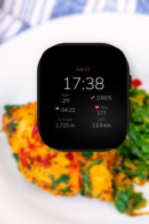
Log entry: T17:38
